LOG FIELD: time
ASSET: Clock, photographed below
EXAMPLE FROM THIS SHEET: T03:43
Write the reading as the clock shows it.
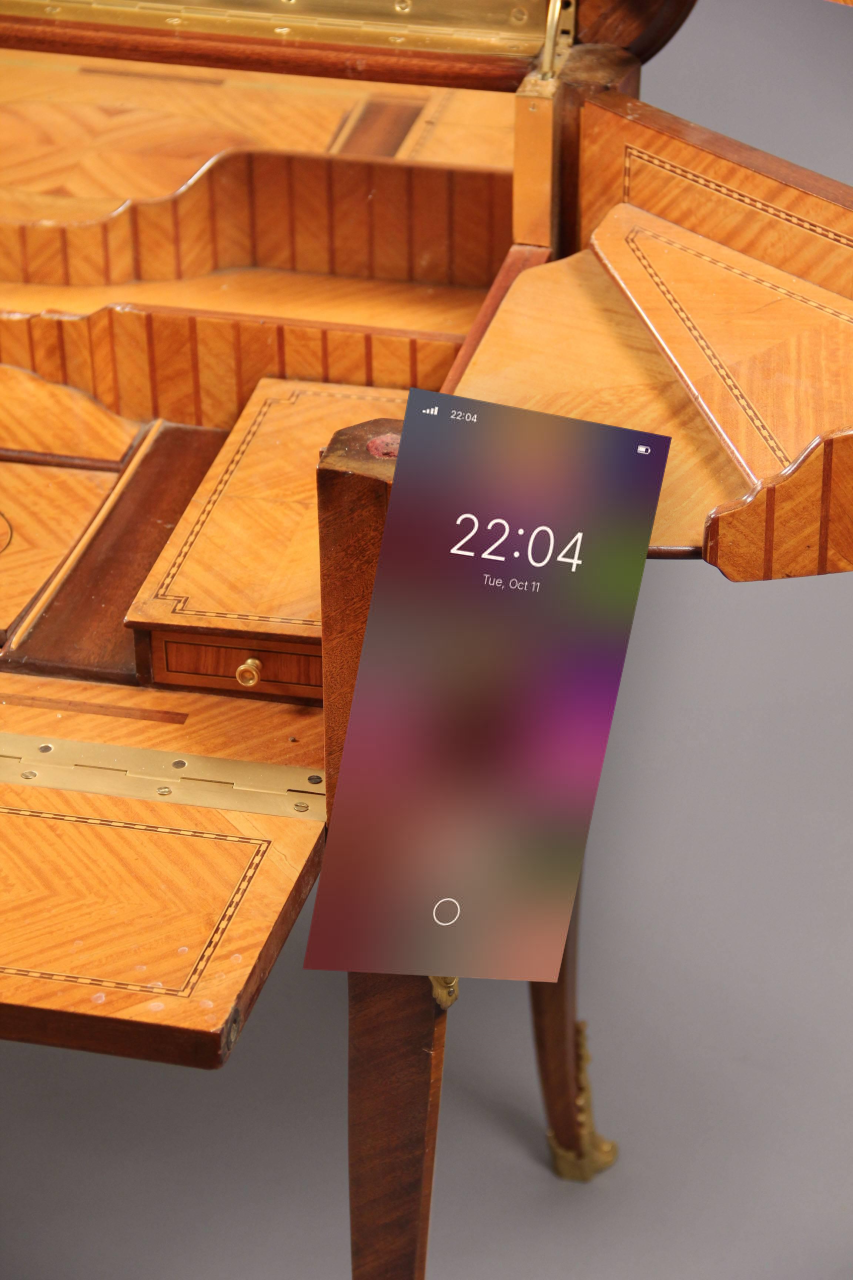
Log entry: T22:04
